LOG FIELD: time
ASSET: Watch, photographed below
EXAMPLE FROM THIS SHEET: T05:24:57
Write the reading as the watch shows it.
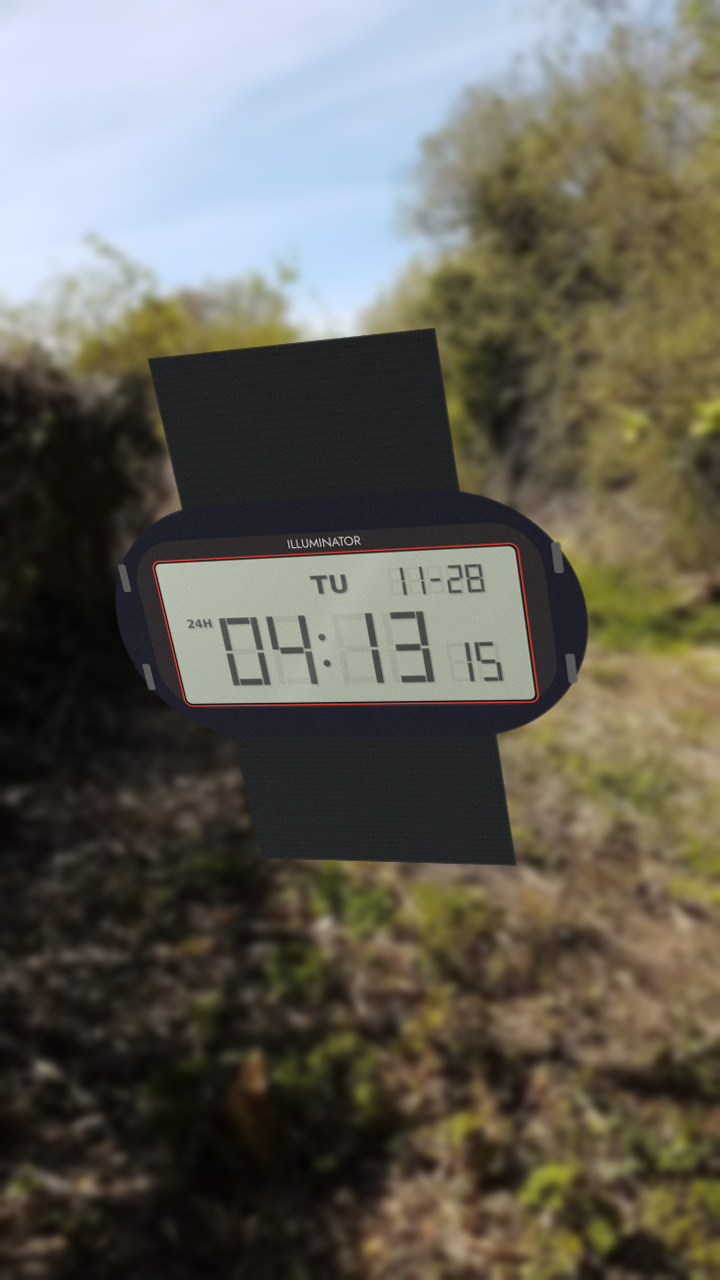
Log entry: T04:13:15
